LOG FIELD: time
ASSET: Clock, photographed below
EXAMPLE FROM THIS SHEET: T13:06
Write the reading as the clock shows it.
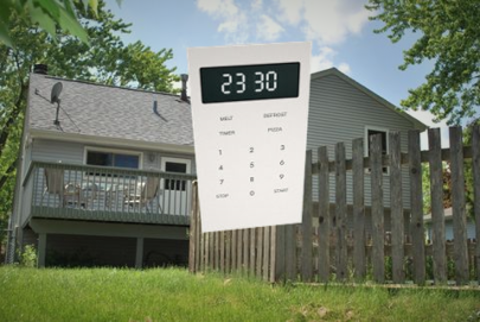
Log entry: T23:30
